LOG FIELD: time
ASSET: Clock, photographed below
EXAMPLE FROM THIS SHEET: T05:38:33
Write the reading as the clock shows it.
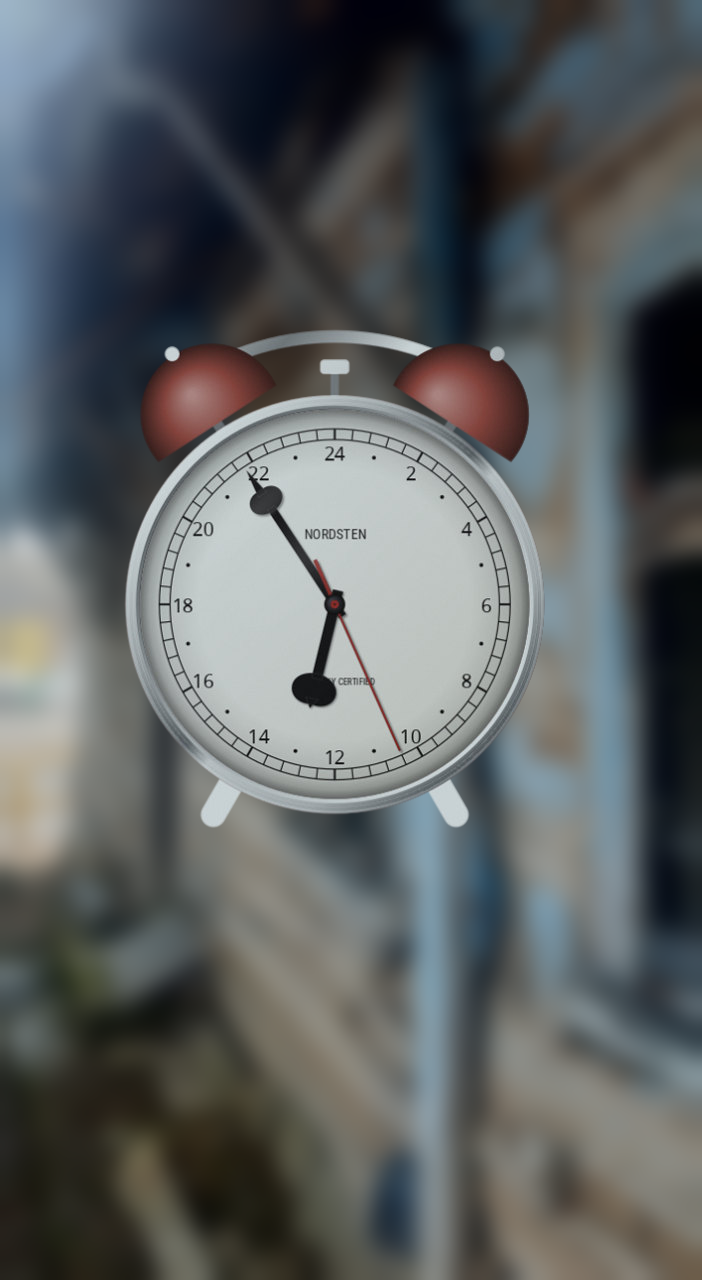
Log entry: T12:54:26
